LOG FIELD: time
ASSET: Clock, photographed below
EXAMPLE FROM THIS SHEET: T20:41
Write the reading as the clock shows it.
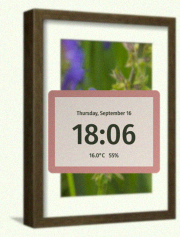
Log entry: T18:06
